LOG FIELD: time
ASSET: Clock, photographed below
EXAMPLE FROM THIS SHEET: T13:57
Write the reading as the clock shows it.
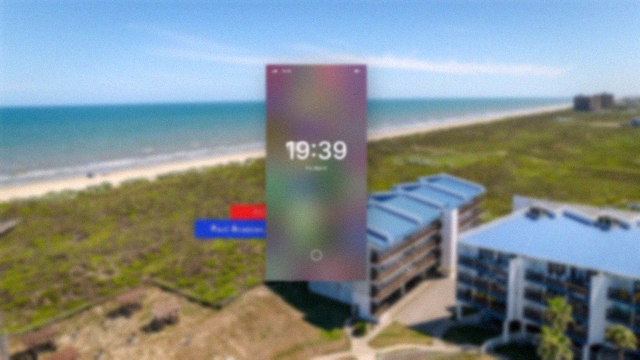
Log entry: T19:39
